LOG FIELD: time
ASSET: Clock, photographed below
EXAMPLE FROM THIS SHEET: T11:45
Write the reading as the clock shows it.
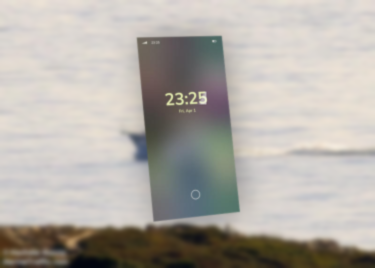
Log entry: T23:25
